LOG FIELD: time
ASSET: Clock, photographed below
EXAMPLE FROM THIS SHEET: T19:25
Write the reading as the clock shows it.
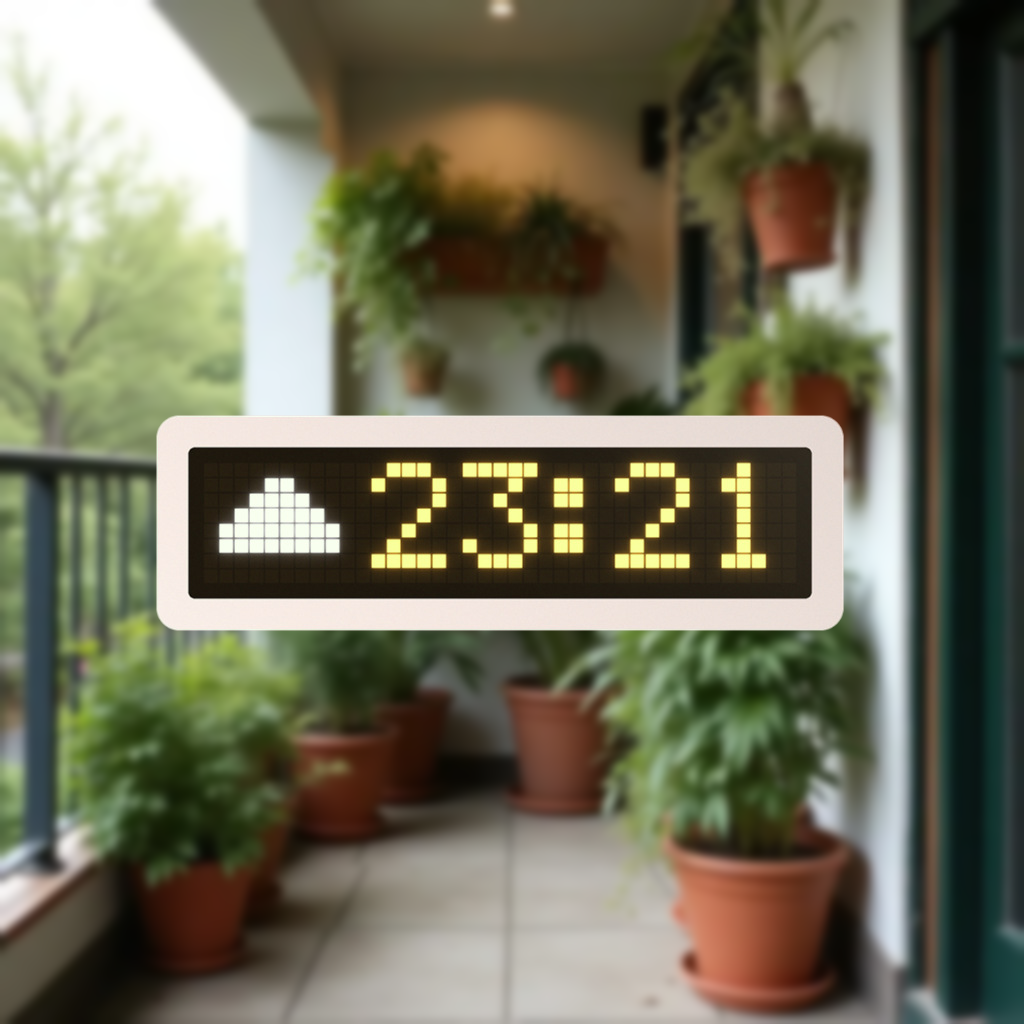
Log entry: T23:21
